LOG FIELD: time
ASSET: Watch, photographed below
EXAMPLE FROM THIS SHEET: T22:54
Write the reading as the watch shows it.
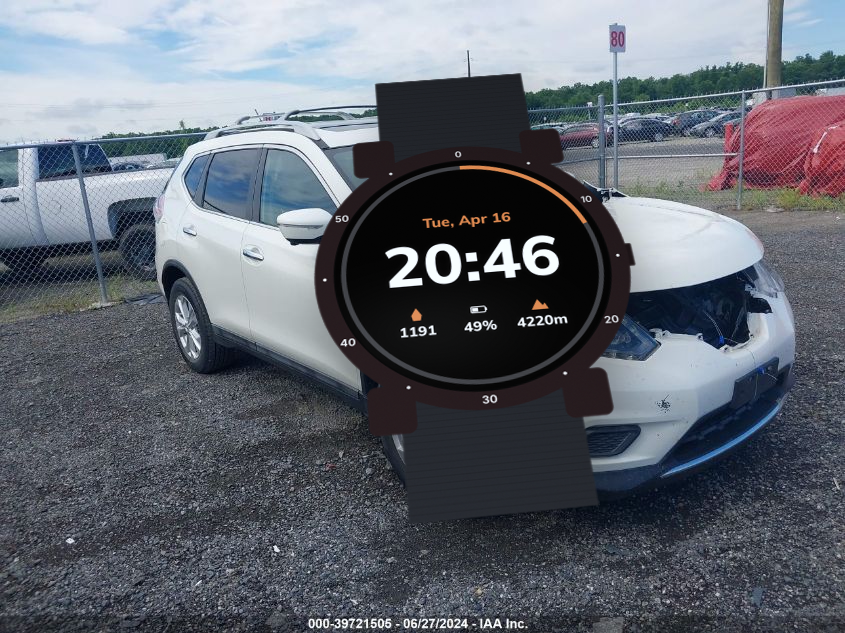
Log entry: T20:46
